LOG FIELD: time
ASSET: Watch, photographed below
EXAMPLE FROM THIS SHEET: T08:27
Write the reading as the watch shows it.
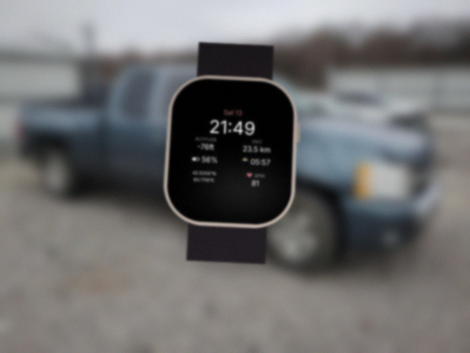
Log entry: T21:49
